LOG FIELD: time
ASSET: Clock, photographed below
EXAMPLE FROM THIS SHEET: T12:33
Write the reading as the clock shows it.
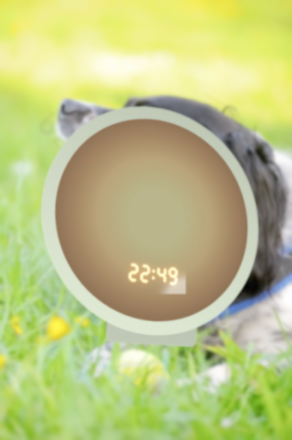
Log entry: T22:49
